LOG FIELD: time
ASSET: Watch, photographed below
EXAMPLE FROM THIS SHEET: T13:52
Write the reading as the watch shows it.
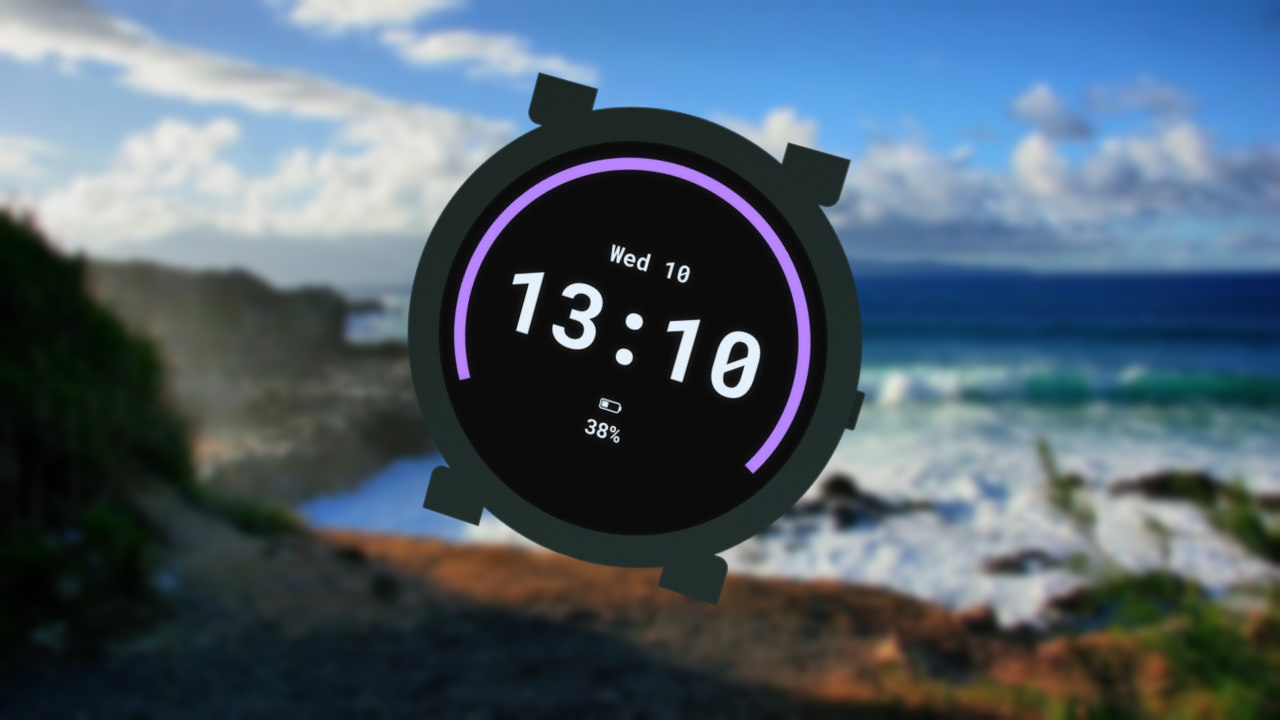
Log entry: T13:10
